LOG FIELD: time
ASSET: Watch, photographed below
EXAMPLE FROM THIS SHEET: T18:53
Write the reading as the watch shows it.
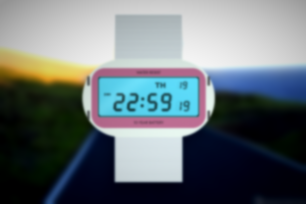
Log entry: T22:59
